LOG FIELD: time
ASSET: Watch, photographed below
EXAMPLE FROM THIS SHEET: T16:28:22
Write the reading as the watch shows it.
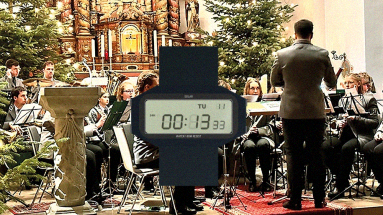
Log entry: T00:13:33
